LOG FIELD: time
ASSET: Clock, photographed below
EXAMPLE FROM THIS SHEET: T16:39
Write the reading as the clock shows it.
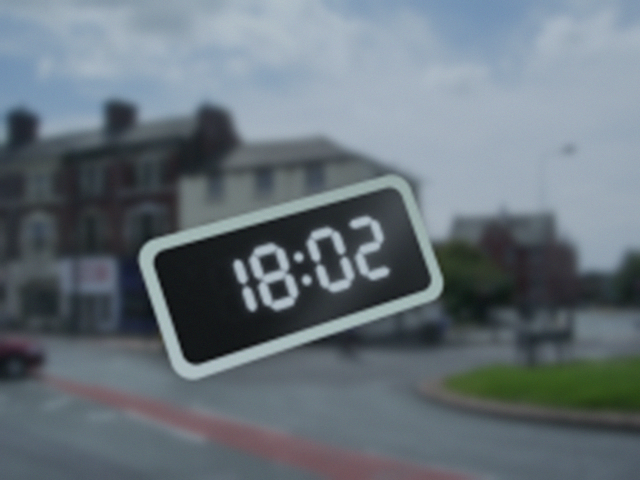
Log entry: T18:02
